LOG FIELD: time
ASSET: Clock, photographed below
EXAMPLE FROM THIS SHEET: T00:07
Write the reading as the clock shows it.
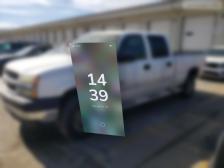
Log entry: T14:39
